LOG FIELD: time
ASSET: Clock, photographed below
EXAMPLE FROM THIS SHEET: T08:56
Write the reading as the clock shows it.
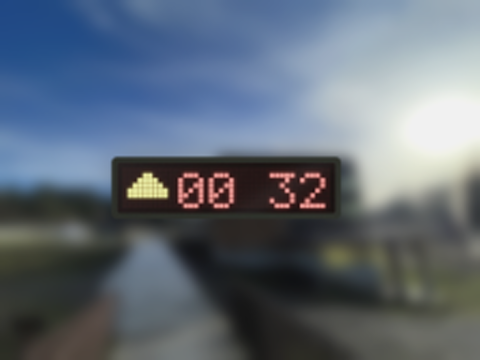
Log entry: T00:32
